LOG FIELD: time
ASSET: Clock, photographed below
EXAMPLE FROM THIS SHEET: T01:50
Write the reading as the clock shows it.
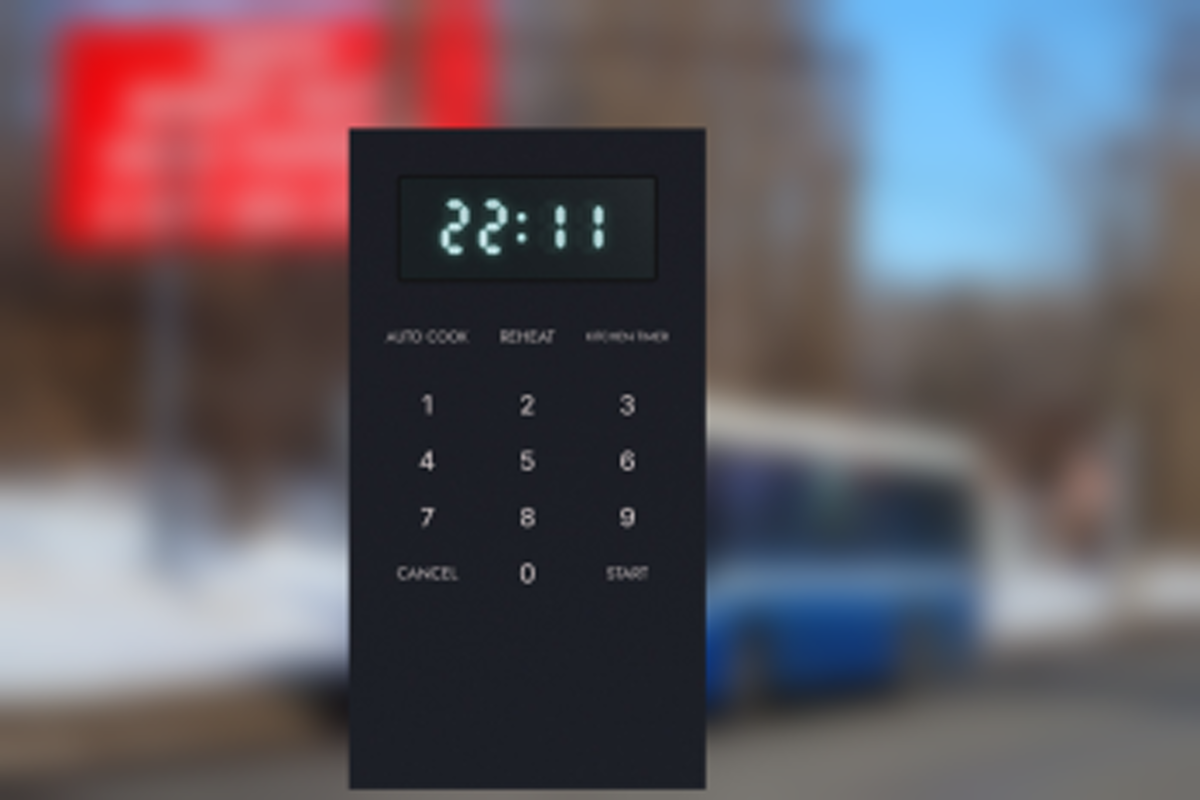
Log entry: T22:11
